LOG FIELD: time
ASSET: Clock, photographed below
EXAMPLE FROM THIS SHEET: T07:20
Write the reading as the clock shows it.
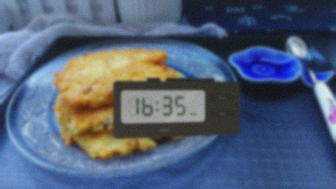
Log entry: T16:35
